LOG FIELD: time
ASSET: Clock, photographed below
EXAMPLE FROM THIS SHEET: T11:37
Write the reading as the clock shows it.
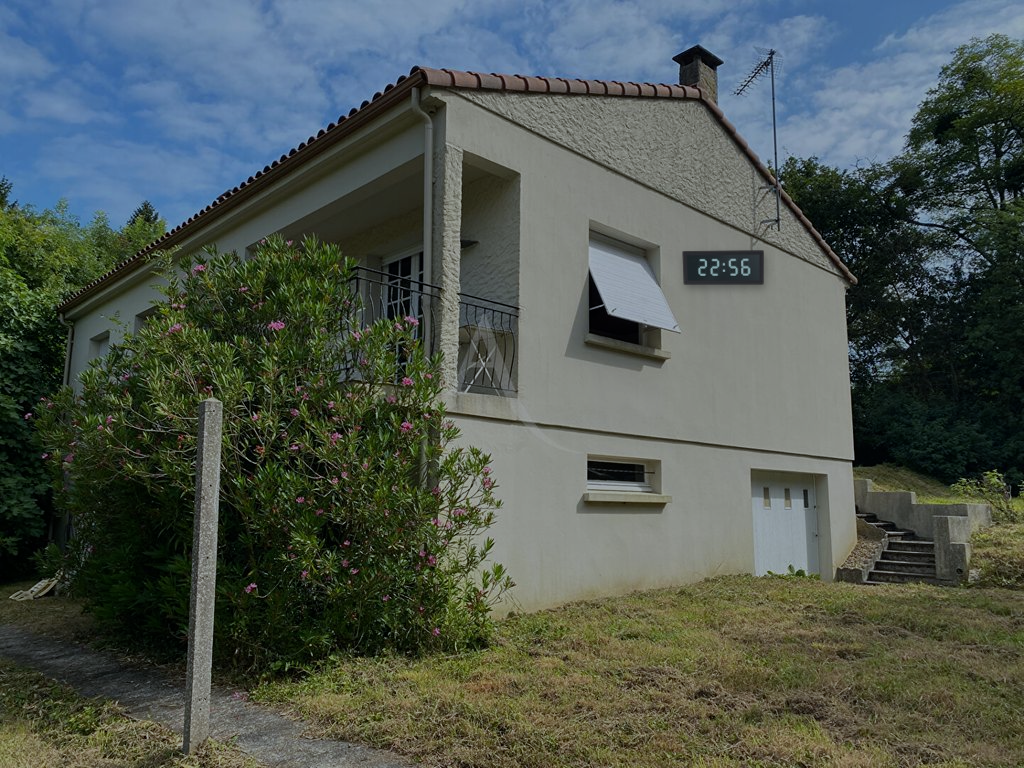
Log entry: T22:56
